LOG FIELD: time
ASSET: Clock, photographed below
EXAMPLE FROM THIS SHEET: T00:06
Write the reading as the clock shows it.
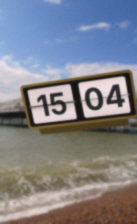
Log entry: T15:04
